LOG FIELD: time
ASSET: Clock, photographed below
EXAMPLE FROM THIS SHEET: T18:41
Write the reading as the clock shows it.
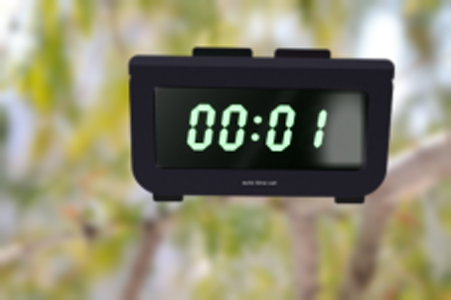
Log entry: T00:01
